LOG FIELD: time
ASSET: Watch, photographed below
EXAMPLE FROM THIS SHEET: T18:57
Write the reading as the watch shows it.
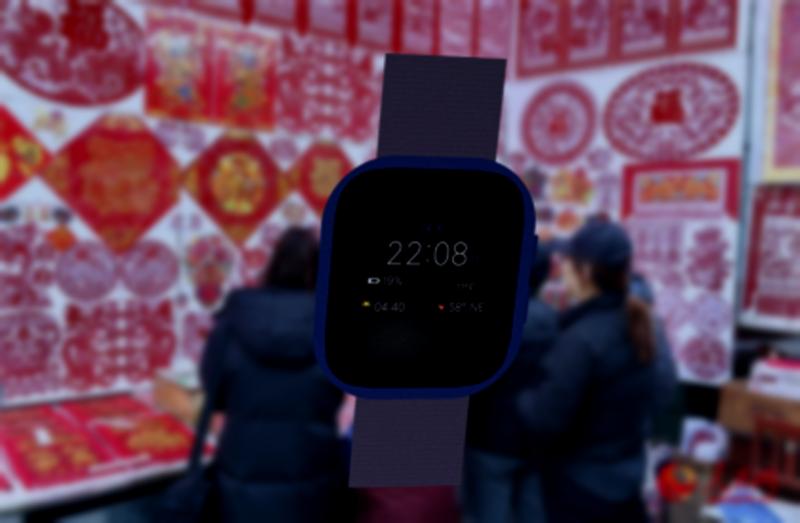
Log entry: T22:08
